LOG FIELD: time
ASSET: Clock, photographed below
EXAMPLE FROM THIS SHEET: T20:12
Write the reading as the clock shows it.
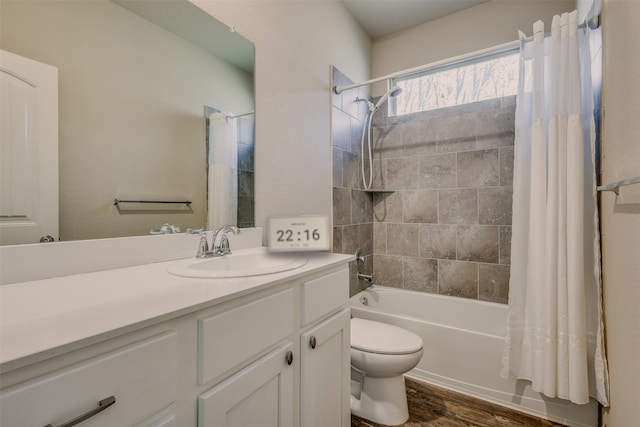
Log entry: T22:16
